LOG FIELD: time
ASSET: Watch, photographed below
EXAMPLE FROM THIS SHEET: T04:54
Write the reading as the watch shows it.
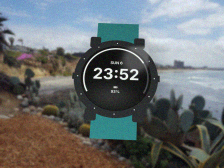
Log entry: T23:52
